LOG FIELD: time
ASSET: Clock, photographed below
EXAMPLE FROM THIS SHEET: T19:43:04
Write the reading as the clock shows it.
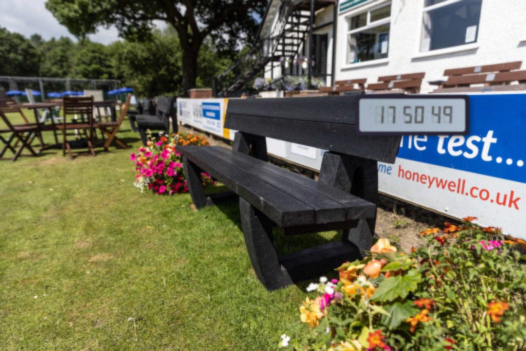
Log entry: T17:50:49
